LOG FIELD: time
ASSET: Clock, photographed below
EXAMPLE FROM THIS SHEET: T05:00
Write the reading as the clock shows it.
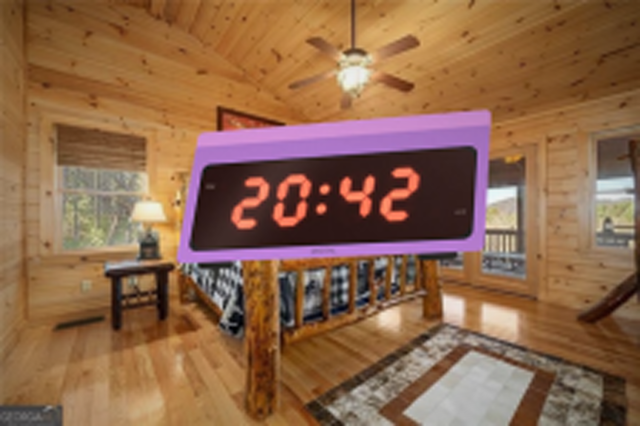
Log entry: T20:42
